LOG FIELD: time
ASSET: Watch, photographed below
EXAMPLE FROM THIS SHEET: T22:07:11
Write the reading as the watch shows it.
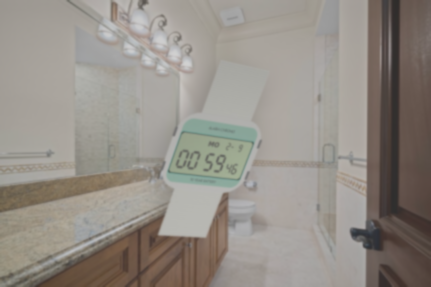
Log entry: T00:59:46
